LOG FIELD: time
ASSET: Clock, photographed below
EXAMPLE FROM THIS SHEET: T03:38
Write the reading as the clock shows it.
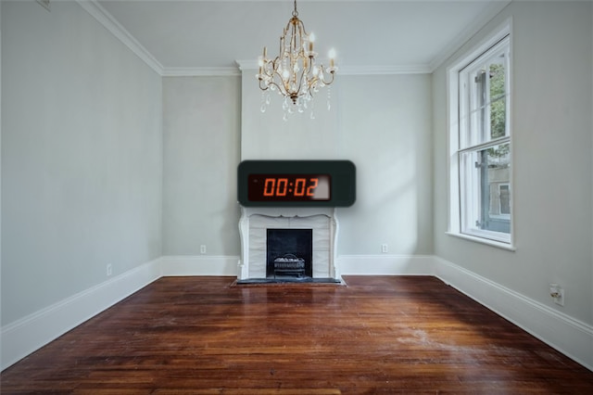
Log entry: T00:02
